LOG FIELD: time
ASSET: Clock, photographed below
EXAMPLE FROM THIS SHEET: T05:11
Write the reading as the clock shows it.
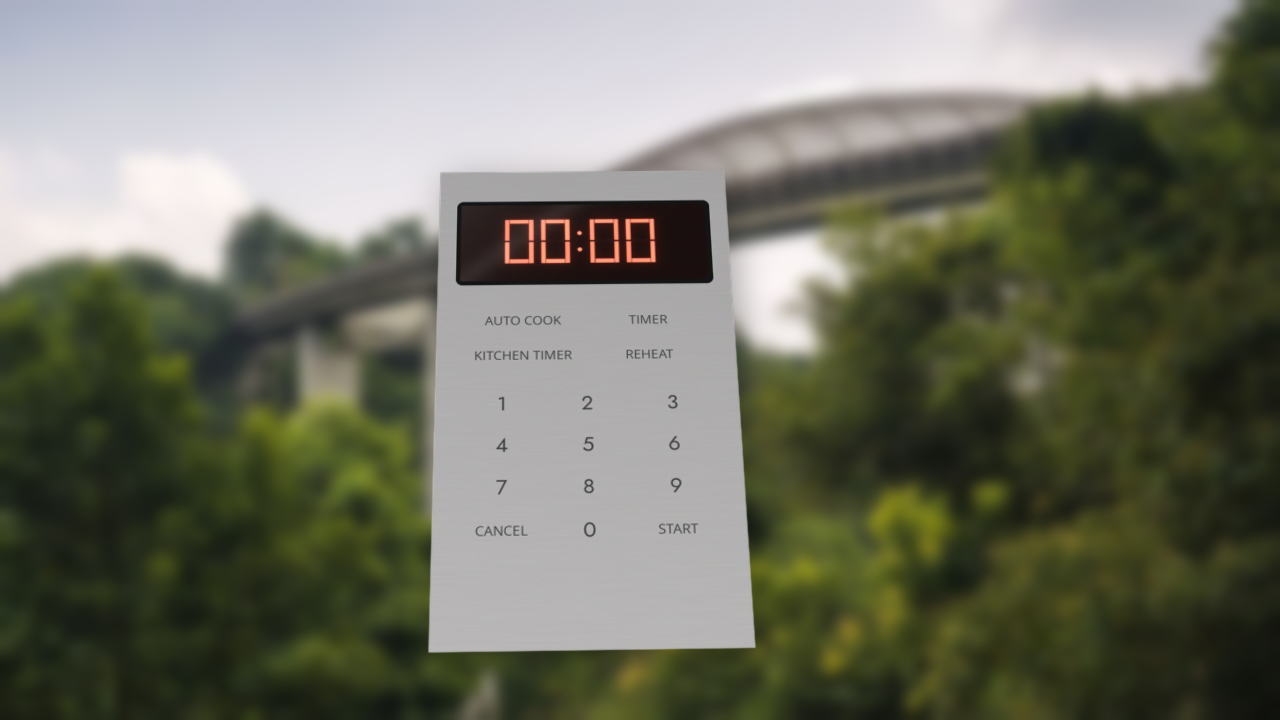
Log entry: T00:00
